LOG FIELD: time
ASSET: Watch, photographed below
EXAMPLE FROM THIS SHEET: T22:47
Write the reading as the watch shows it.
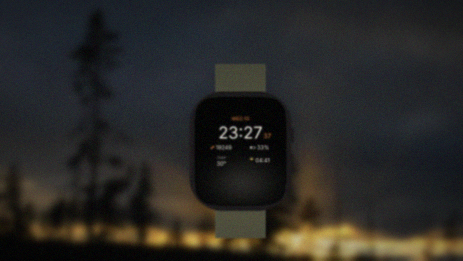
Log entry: T23:27
